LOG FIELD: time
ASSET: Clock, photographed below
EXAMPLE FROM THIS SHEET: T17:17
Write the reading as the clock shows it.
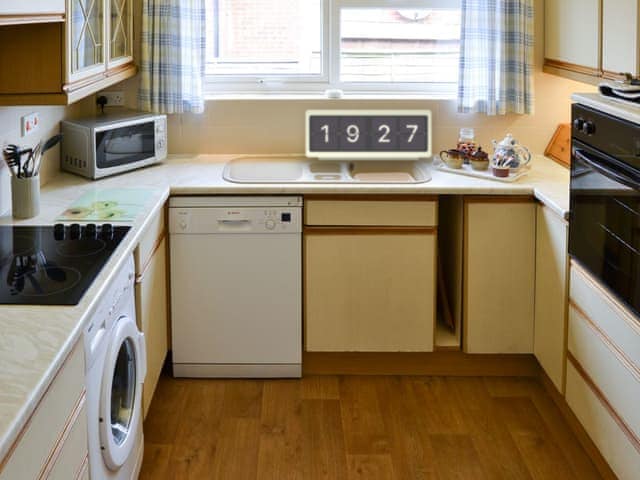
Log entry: T19:27
